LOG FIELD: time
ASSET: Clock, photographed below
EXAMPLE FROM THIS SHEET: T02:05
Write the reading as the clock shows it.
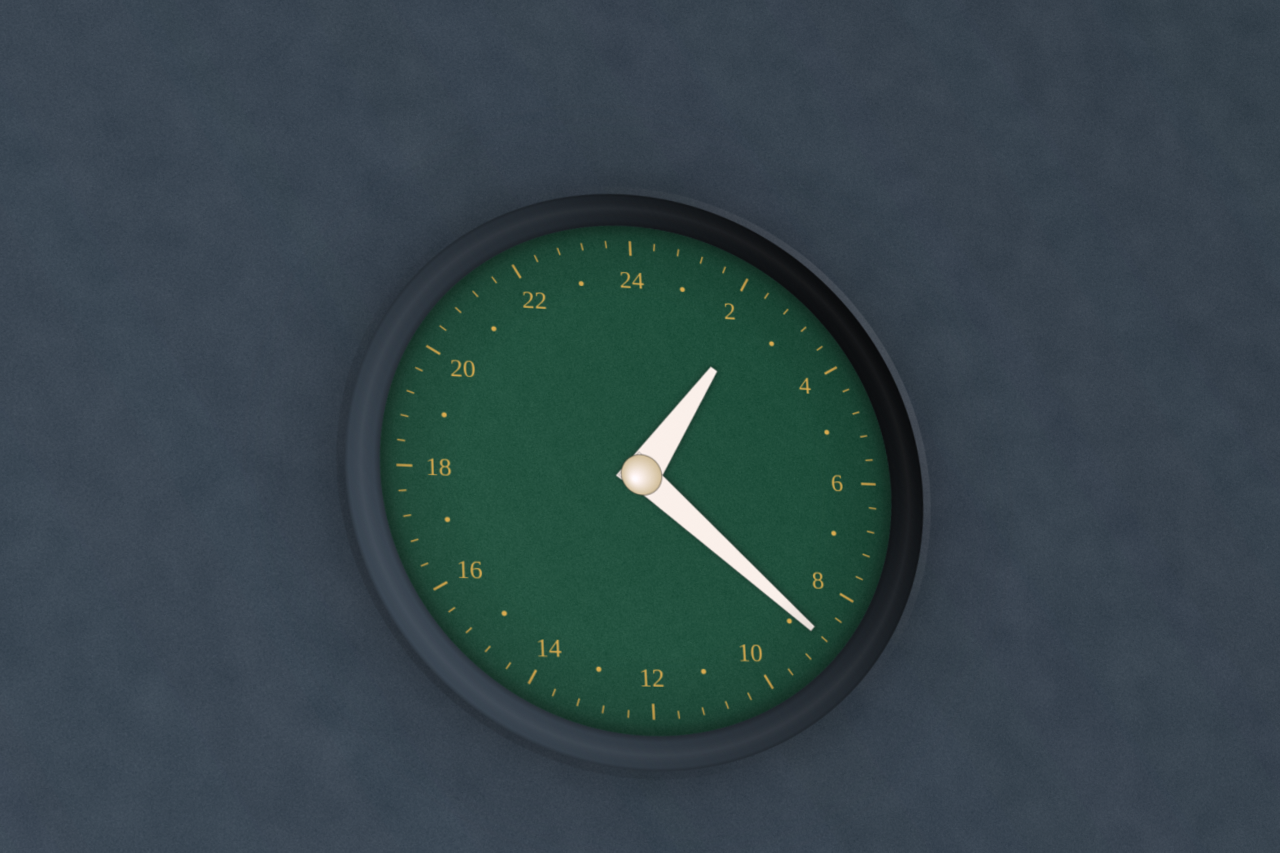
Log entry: T02:22
